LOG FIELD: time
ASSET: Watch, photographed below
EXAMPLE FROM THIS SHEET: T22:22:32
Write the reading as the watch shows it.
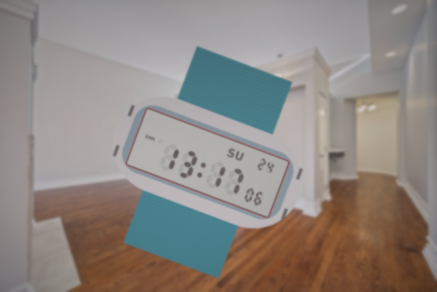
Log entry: T13:17:06
